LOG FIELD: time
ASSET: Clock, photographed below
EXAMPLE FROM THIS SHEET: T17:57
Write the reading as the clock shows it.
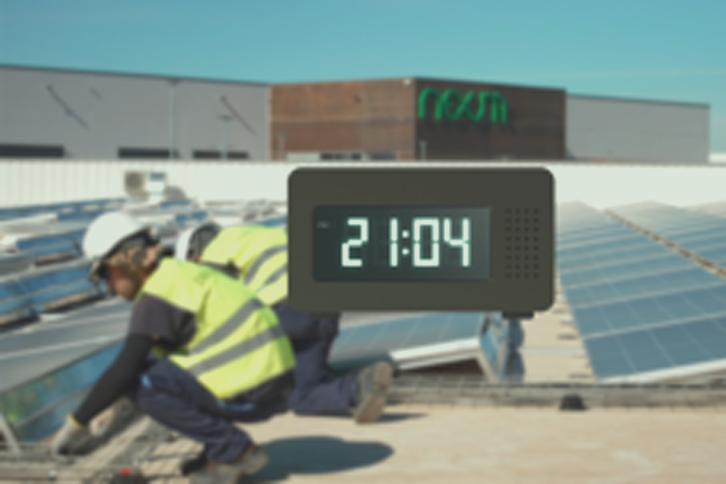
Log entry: T21:04
